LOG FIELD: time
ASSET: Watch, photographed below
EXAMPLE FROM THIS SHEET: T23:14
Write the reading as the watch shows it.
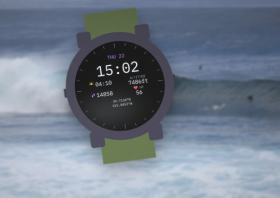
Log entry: T15:02
